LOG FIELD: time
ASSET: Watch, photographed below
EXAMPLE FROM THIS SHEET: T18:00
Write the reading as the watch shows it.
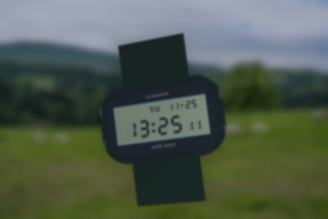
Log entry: T13:25
